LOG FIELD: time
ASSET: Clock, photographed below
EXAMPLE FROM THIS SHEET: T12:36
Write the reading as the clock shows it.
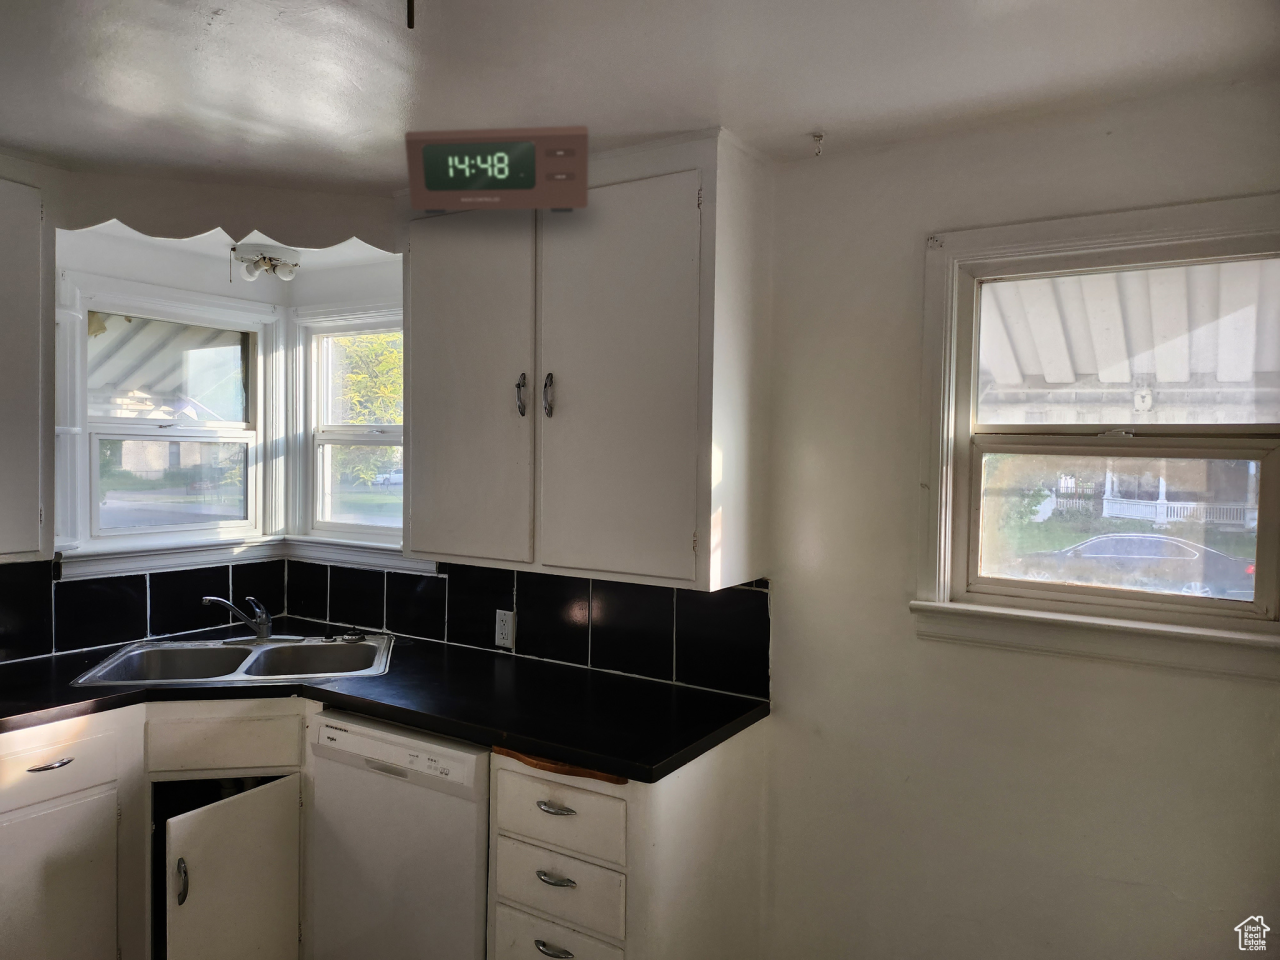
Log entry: T14:48
